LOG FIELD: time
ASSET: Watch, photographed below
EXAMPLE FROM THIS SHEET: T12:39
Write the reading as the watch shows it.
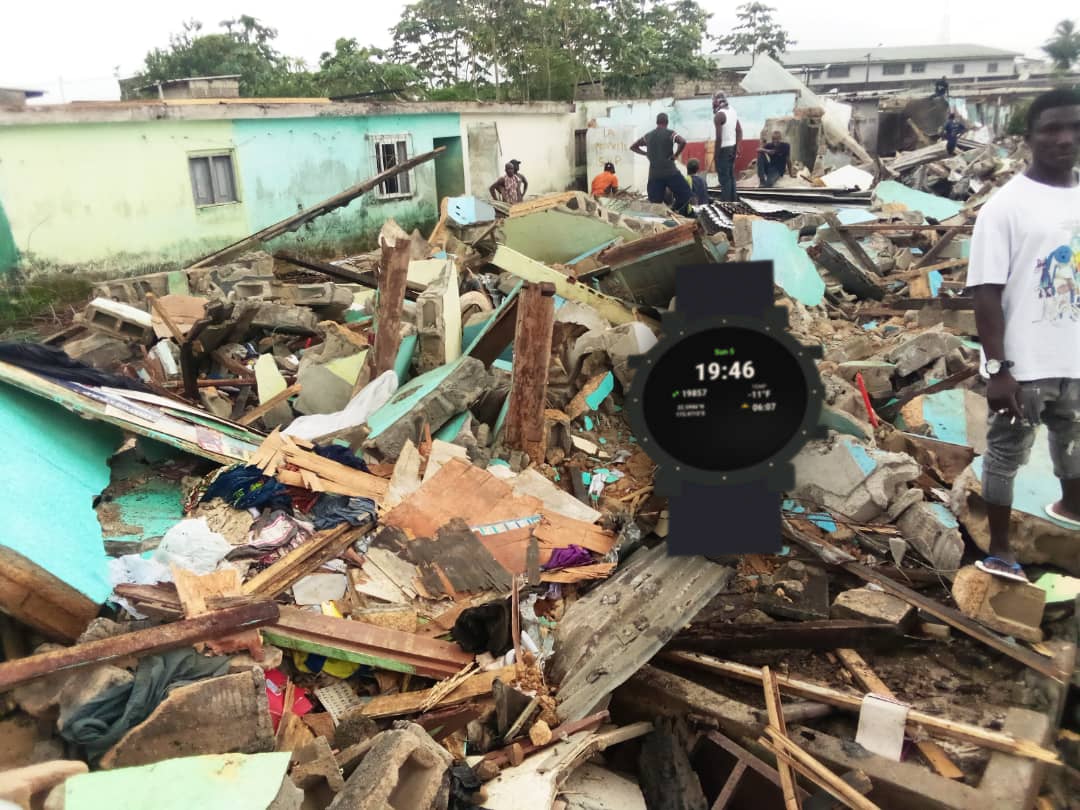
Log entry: T19:46
